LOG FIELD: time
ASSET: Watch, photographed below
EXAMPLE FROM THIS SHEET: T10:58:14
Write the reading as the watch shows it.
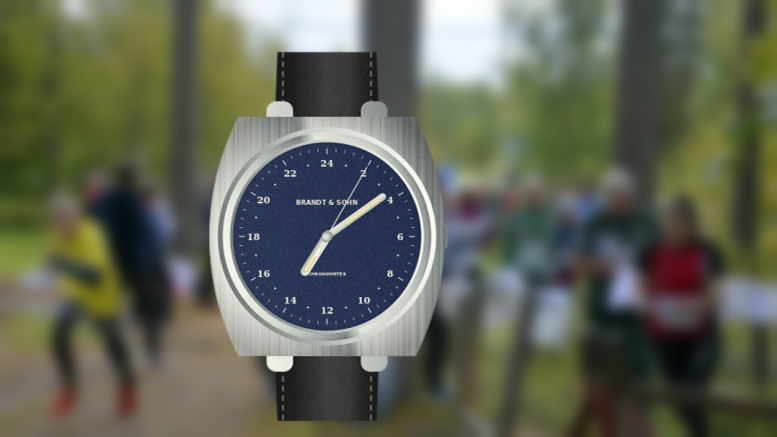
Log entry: T14:09:05
